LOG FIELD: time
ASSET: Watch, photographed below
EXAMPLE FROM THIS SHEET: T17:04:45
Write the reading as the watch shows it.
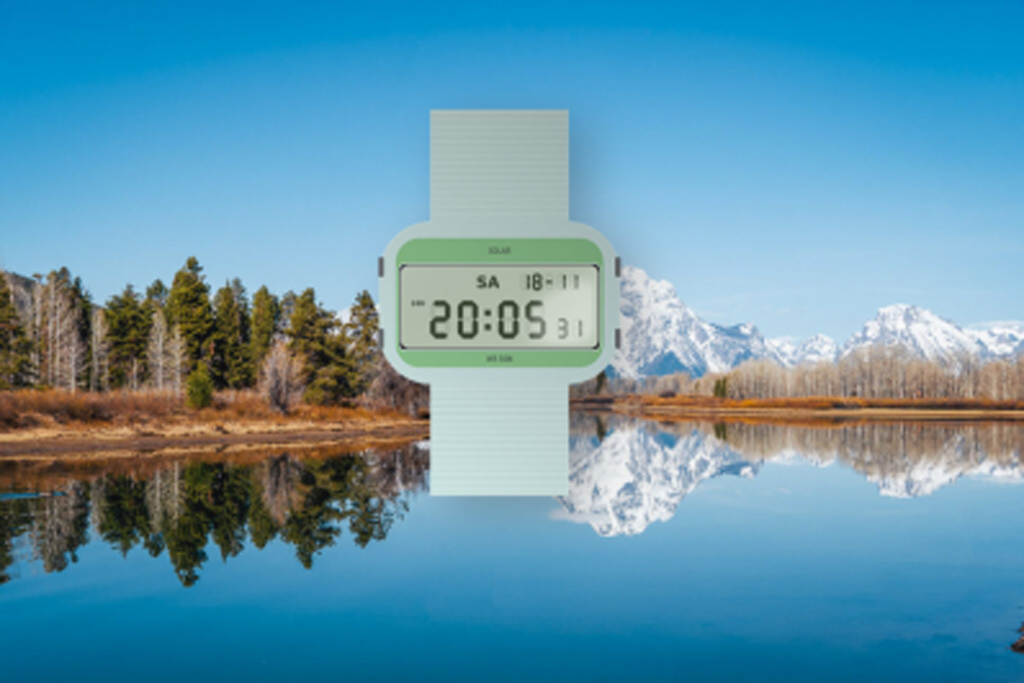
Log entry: T20:05:31
